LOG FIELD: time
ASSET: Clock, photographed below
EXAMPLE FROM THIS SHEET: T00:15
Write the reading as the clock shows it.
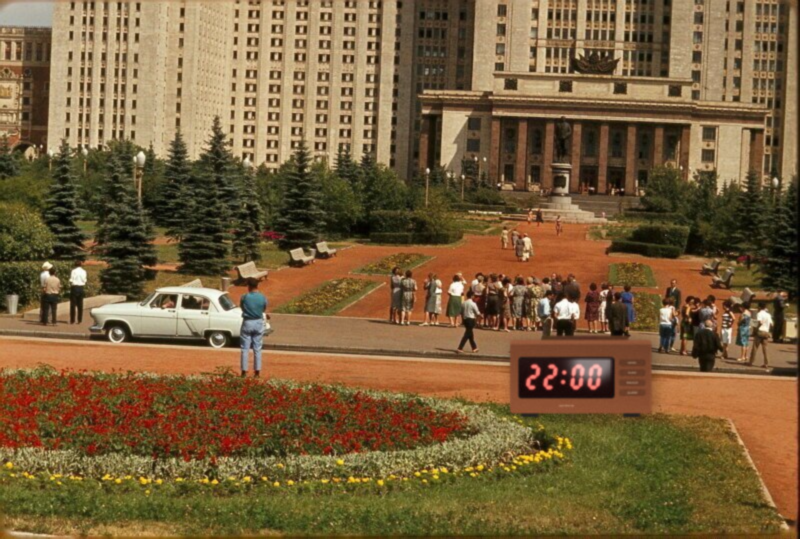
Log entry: T22:00
